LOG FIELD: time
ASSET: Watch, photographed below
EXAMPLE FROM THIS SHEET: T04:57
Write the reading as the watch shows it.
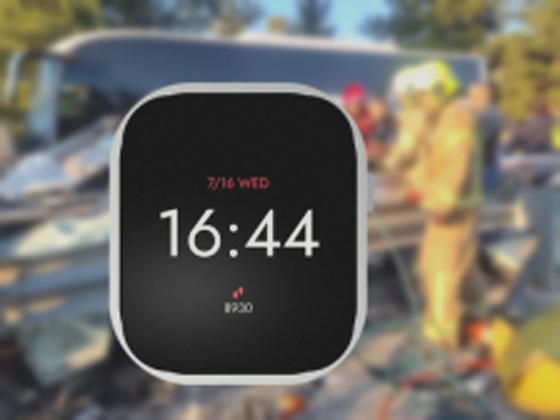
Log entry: T16:44
